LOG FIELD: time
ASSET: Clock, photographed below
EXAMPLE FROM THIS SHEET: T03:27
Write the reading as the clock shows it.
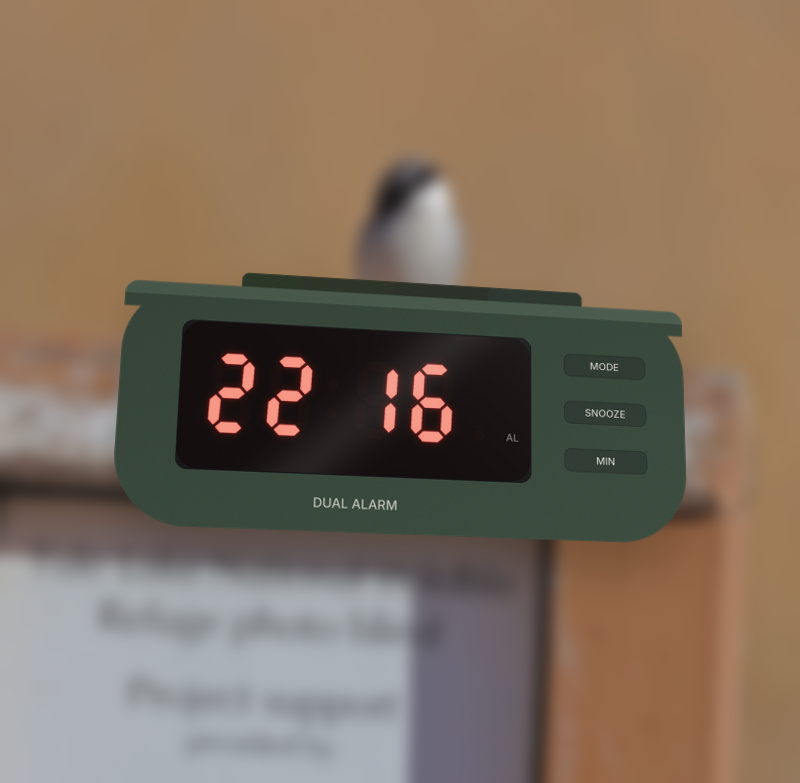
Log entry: T22:16
